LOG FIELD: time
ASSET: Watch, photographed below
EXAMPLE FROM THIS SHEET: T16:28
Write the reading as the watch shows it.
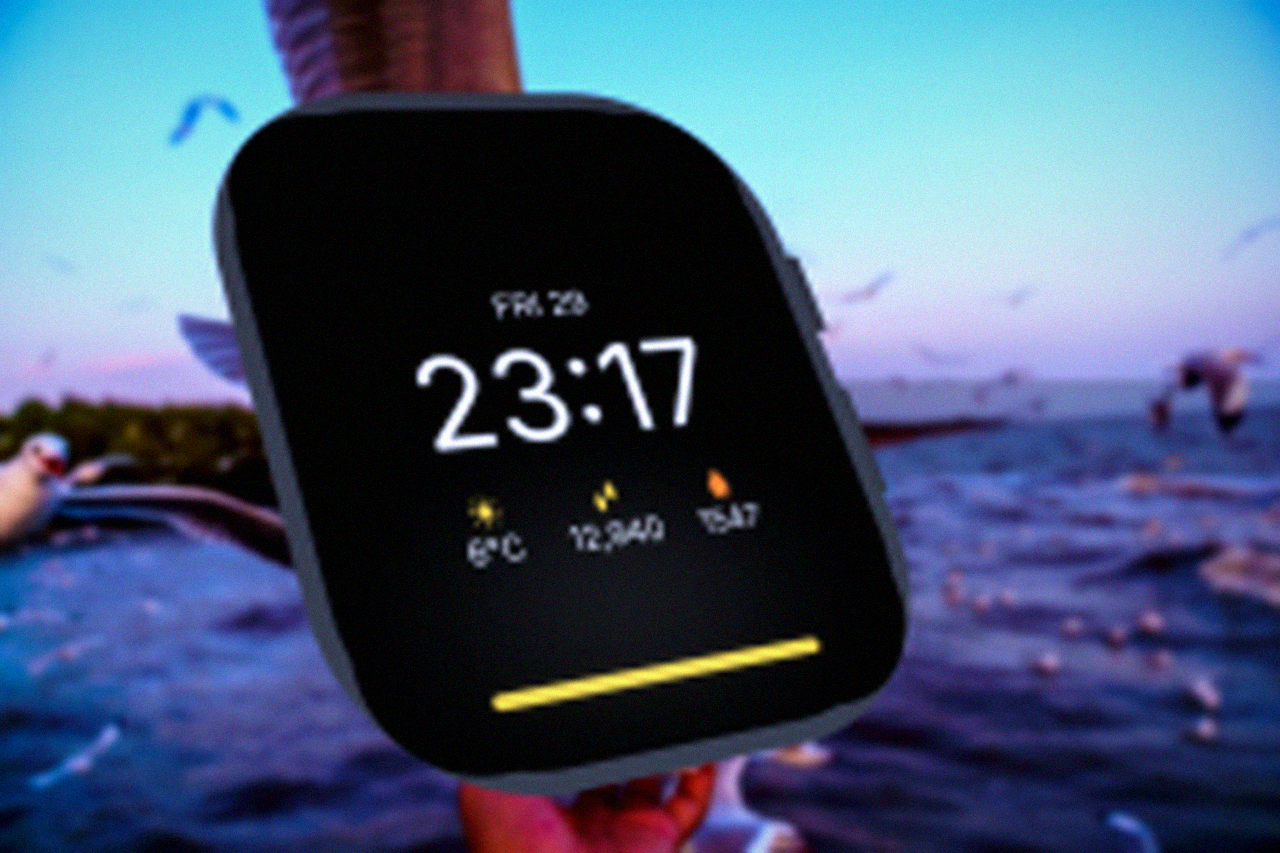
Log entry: T23:17
